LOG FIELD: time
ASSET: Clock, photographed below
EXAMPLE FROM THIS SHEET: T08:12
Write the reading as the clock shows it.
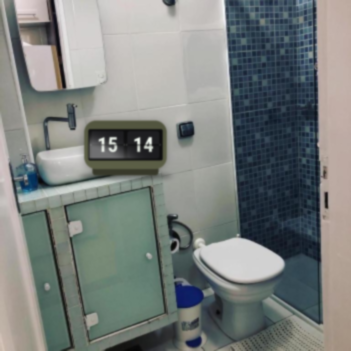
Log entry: T15:14
